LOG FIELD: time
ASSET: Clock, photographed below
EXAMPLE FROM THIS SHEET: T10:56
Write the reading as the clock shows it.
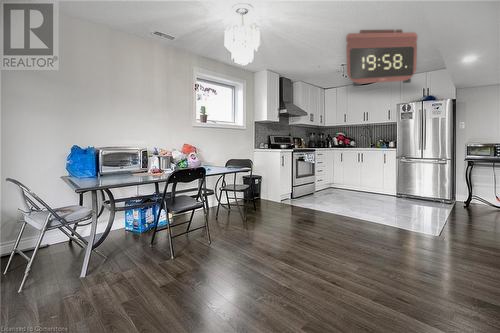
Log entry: T19:58
